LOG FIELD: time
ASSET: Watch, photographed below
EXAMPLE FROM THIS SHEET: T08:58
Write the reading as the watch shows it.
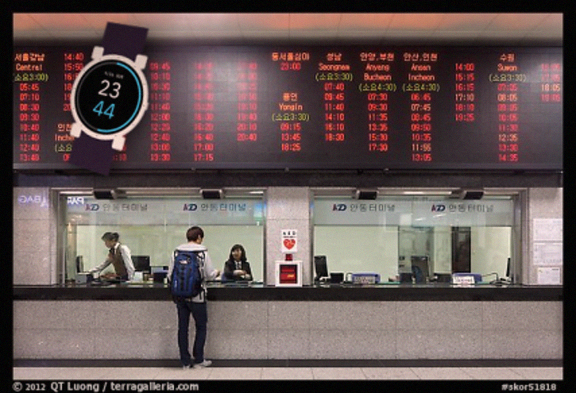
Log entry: T23:44
